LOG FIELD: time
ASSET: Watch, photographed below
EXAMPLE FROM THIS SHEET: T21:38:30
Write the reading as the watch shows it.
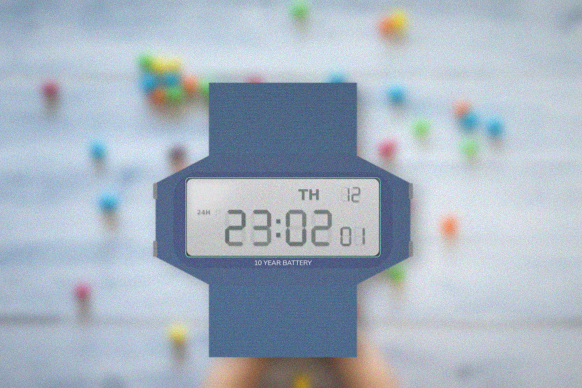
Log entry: T23:02:01
